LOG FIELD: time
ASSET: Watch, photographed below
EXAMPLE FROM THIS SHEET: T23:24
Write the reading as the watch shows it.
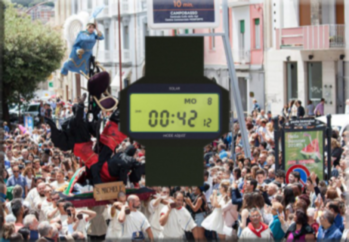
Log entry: T00:42
